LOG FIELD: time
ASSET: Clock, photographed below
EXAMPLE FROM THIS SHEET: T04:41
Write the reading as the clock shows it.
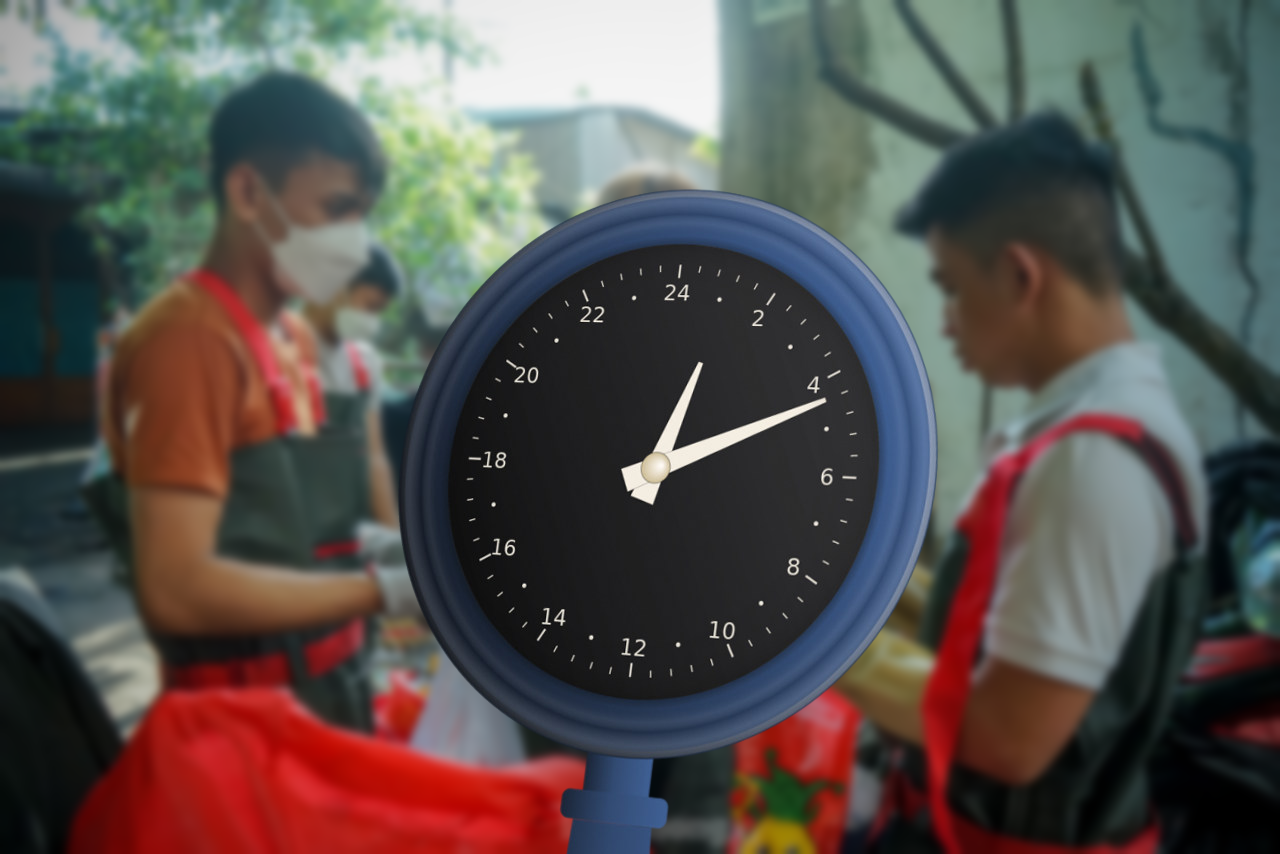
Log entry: T01:11
